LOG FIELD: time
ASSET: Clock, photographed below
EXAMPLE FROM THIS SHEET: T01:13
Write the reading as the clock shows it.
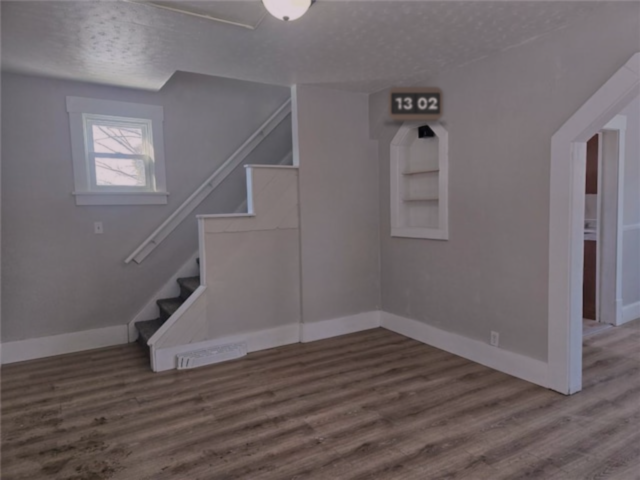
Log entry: T13:02
